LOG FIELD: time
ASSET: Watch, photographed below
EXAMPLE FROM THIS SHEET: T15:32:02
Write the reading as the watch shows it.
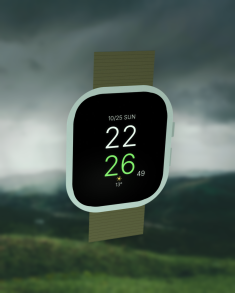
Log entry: T22:26:49
